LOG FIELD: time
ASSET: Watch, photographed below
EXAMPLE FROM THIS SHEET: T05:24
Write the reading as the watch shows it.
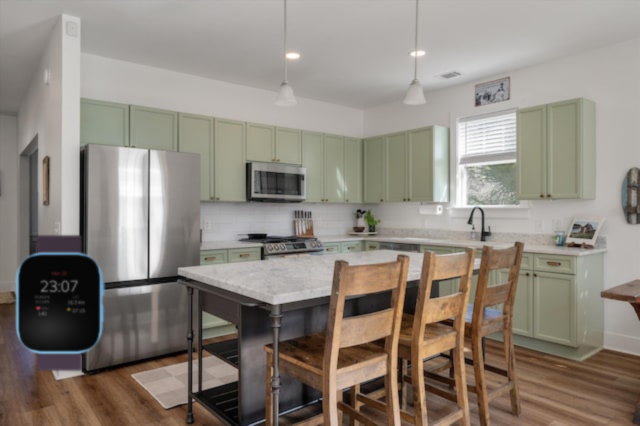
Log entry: T23:07
